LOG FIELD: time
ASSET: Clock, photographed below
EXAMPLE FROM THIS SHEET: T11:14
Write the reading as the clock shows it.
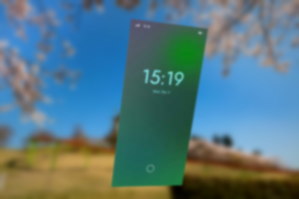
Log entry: T15:19
